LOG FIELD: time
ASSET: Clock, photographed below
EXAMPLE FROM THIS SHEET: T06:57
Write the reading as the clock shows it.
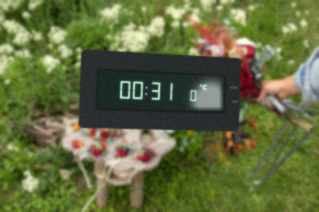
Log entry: T00:31
